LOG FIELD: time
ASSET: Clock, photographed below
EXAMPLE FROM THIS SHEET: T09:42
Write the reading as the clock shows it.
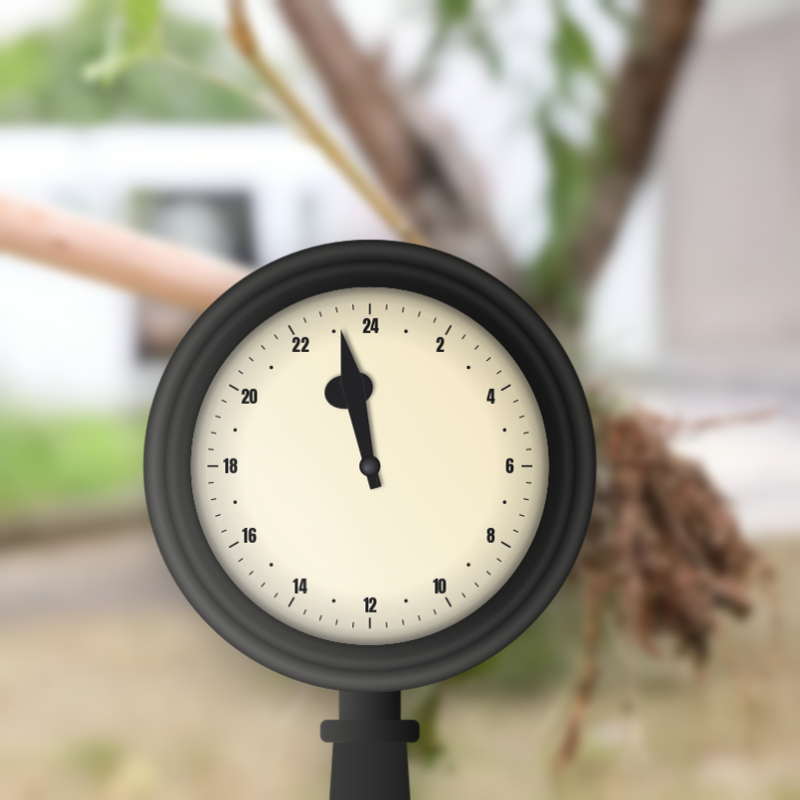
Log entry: T22:58
